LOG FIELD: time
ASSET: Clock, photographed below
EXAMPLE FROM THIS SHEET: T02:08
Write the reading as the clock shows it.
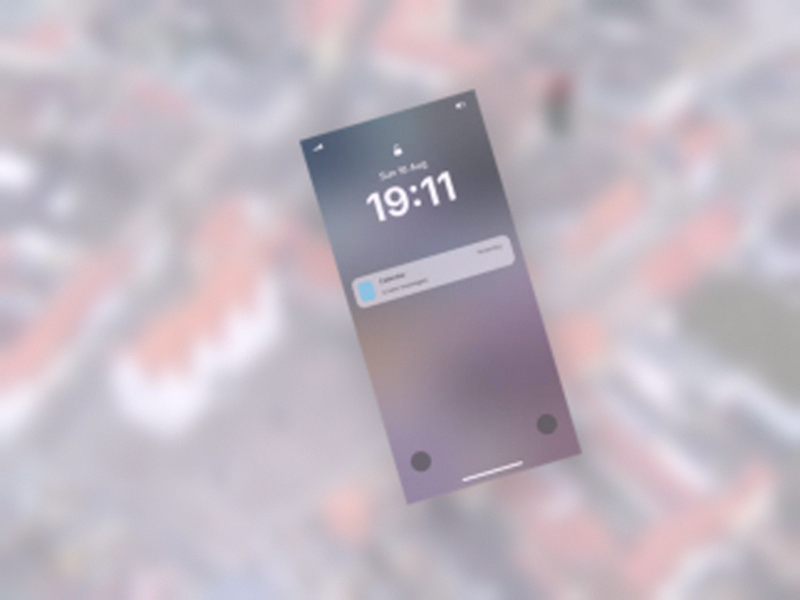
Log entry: T19:11
